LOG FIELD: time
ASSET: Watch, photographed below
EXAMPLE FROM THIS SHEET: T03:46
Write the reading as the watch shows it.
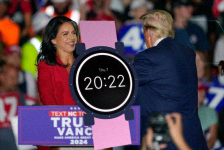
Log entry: T20:22
